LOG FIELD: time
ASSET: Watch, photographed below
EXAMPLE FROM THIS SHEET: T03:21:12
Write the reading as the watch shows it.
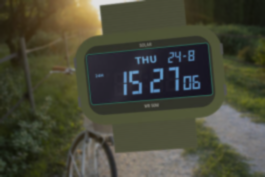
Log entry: T15:27:06
